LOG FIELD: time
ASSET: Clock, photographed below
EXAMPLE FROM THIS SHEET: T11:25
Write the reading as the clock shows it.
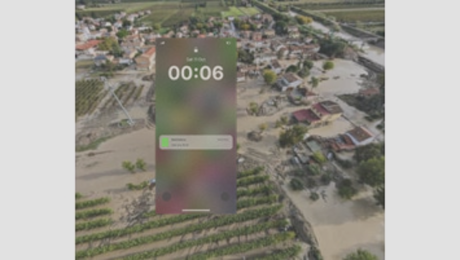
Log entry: T00:06
